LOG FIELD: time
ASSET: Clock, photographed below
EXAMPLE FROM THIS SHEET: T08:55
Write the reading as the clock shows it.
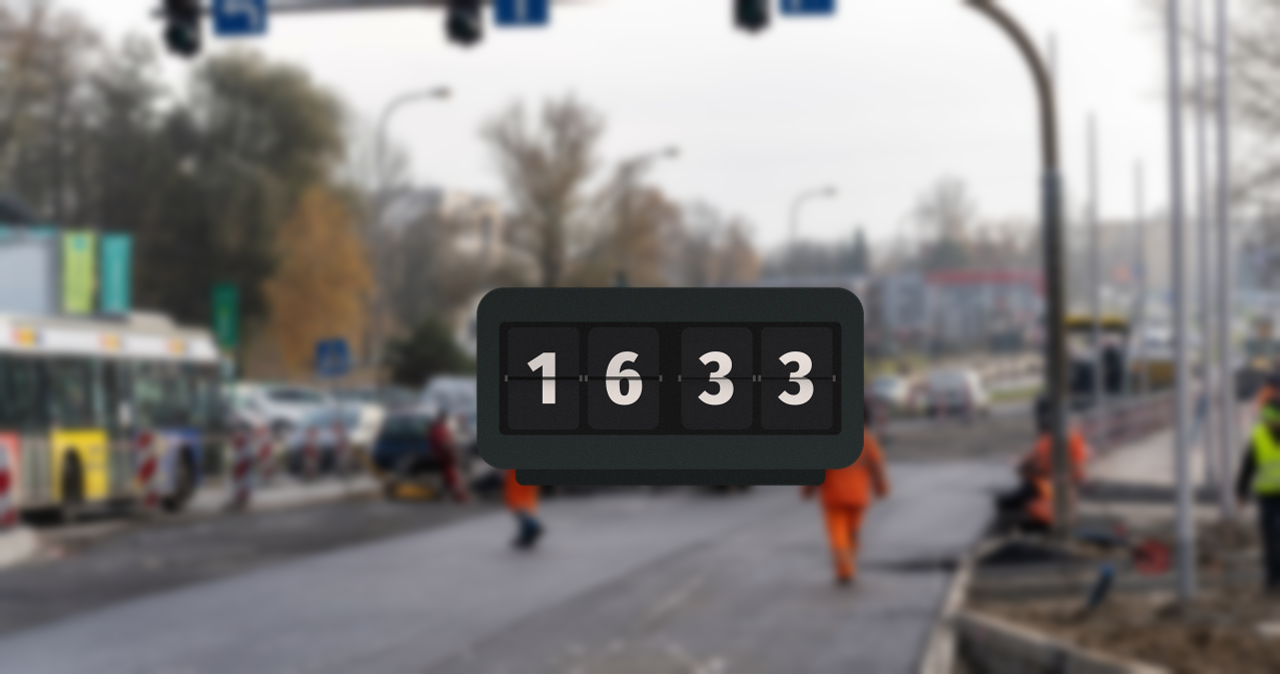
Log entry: T16:33
